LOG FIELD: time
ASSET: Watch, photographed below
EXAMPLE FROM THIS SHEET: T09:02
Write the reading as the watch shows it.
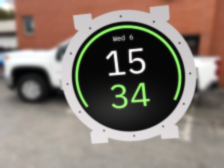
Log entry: T15:34
